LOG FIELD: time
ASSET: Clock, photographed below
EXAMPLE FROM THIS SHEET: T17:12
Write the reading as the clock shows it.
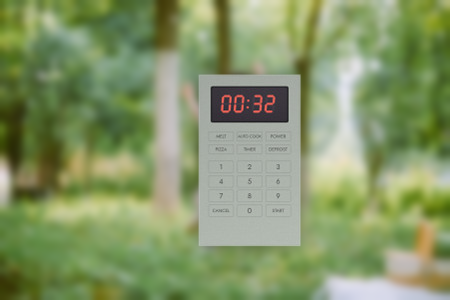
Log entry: T00:32
